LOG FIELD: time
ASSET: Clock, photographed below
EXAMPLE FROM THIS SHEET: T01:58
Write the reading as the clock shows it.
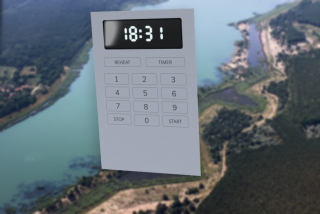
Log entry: T18:31
